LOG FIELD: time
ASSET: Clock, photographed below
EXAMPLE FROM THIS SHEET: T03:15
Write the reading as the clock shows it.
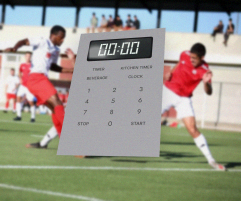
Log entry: T00:00
